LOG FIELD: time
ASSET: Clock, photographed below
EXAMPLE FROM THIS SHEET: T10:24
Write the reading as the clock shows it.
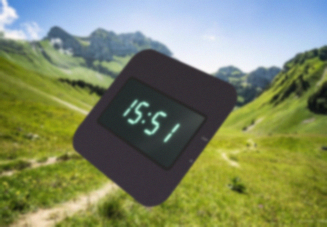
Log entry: T15:51
